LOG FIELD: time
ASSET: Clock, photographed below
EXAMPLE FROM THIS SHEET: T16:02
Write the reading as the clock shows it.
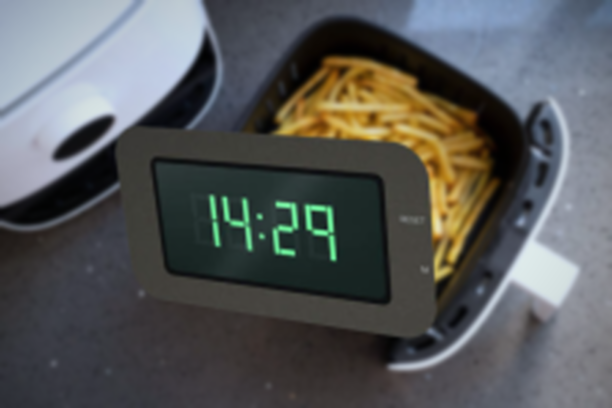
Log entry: T14:29
